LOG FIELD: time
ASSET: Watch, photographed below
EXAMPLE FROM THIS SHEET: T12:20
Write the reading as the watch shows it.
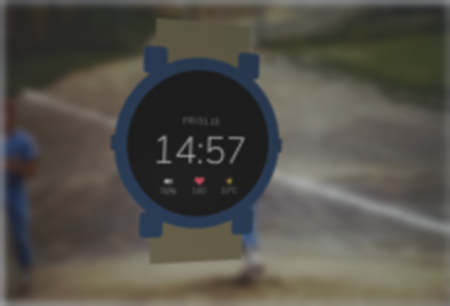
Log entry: T14:57
